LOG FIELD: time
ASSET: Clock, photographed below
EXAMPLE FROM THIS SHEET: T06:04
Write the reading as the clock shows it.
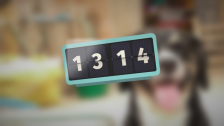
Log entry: T13:14
